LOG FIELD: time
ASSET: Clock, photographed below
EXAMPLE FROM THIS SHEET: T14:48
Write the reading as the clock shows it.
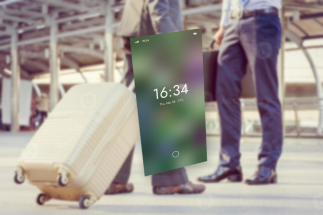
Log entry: T16:34
